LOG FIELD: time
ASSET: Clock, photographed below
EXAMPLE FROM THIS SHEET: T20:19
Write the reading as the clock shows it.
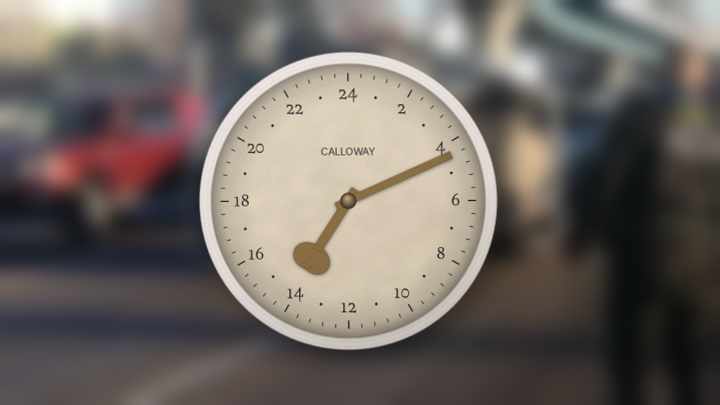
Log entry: T14:11
